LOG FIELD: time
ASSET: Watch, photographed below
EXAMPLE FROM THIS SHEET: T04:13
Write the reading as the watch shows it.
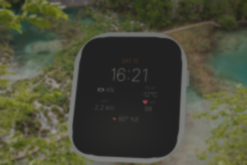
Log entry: T16:21
